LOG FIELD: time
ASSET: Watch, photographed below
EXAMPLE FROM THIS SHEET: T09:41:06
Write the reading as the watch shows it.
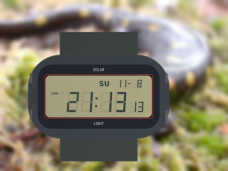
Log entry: T21:13:13
